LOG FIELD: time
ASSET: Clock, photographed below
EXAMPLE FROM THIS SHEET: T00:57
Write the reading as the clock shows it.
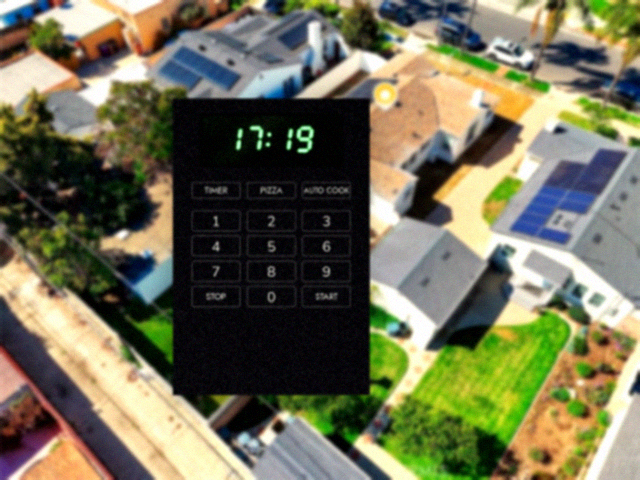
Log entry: T17:19
